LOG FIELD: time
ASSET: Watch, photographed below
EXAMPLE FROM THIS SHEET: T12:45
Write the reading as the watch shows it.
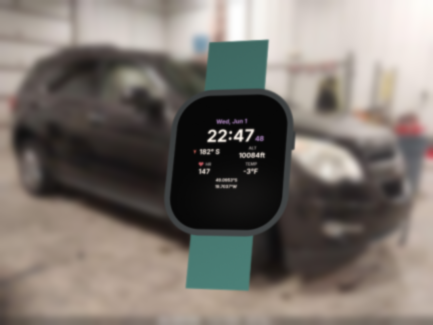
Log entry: T22:47
